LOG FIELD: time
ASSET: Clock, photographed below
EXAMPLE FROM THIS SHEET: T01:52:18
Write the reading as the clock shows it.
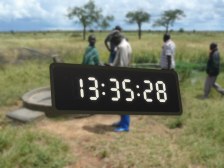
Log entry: T13:35:28
